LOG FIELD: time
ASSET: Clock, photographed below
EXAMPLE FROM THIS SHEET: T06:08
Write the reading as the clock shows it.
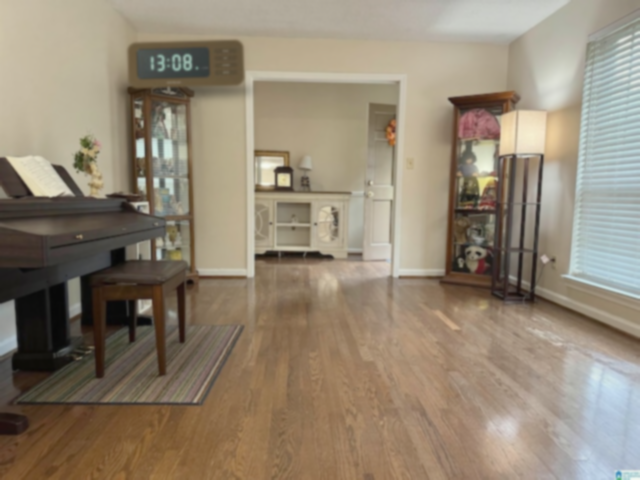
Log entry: T13:08
